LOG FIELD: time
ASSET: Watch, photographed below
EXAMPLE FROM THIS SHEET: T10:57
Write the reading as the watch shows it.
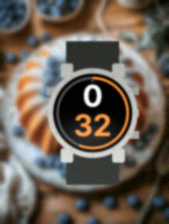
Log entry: T00:32
